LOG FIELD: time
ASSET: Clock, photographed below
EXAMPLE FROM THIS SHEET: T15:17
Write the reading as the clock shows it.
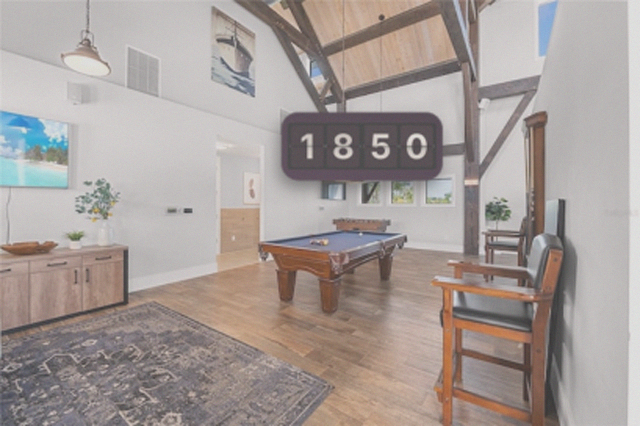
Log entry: T18:50
